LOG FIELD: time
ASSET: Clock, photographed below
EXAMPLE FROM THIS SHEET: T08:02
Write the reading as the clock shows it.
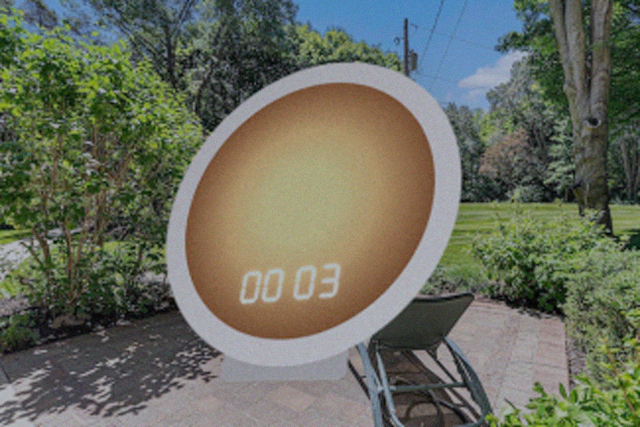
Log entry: T00:03
